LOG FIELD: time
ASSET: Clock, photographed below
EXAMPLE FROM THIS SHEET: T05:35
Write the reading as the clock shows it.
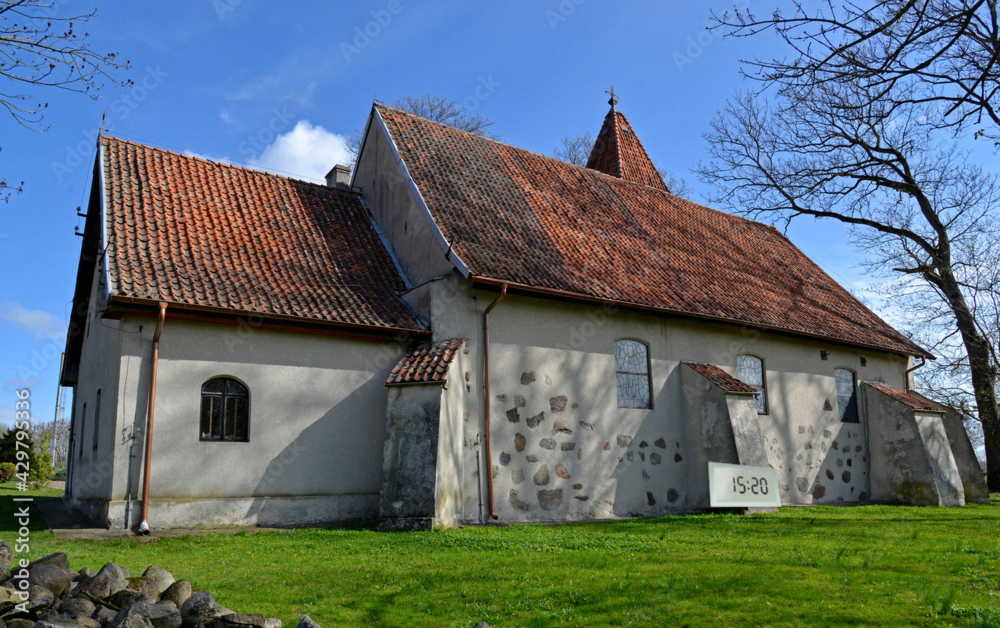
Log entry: T15:20
